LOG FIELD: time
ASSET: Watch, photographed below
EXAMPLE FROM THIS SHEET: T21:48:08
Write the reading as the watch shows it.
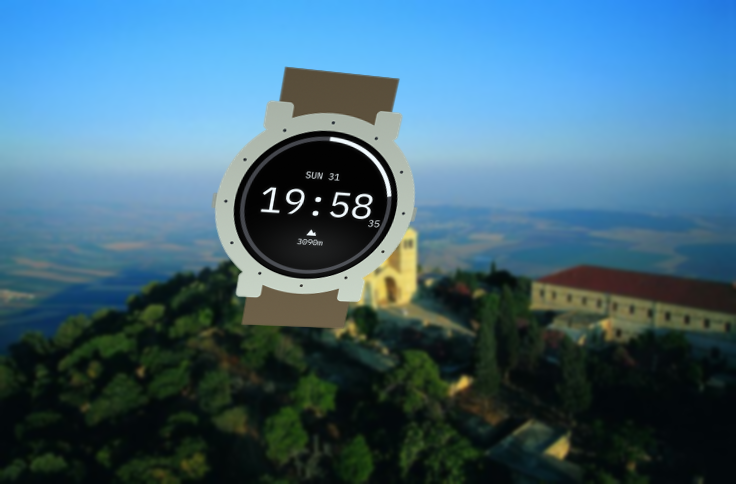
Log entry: T19:58:35
